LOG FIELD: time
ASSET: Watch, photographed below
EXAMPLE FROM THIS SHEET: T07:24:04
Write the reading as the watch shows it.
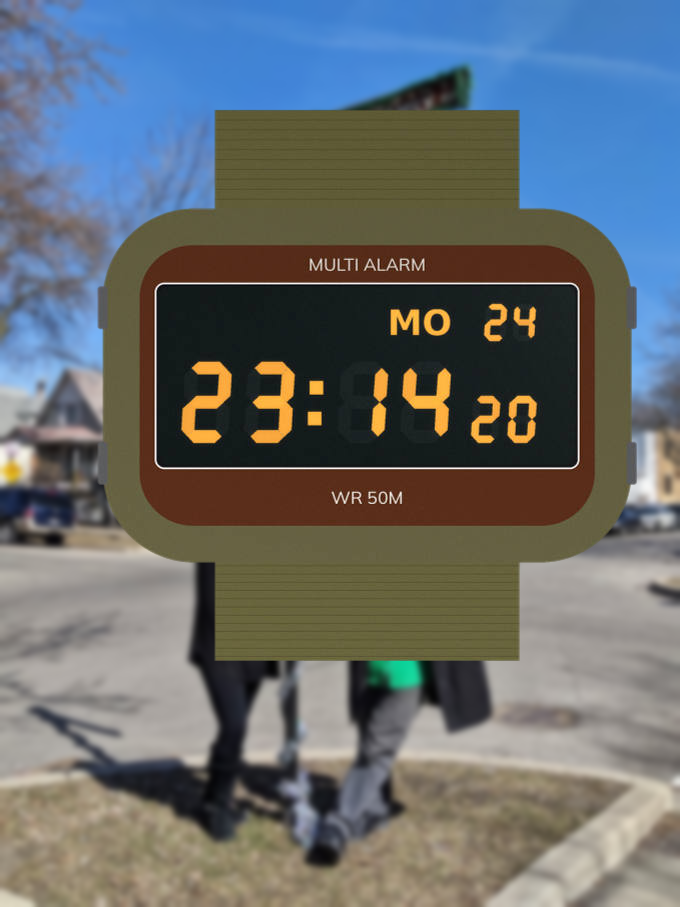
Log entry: T23:14:20
